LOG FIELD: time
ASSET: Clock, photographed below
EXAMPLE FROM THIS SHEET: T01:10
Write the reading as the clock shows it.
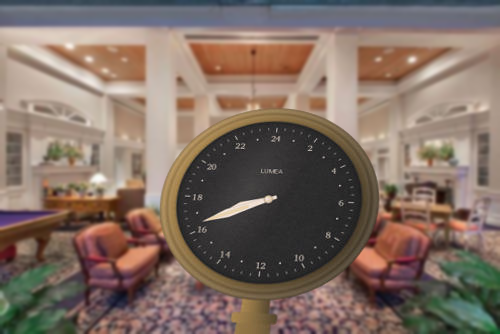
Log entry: T16:41
